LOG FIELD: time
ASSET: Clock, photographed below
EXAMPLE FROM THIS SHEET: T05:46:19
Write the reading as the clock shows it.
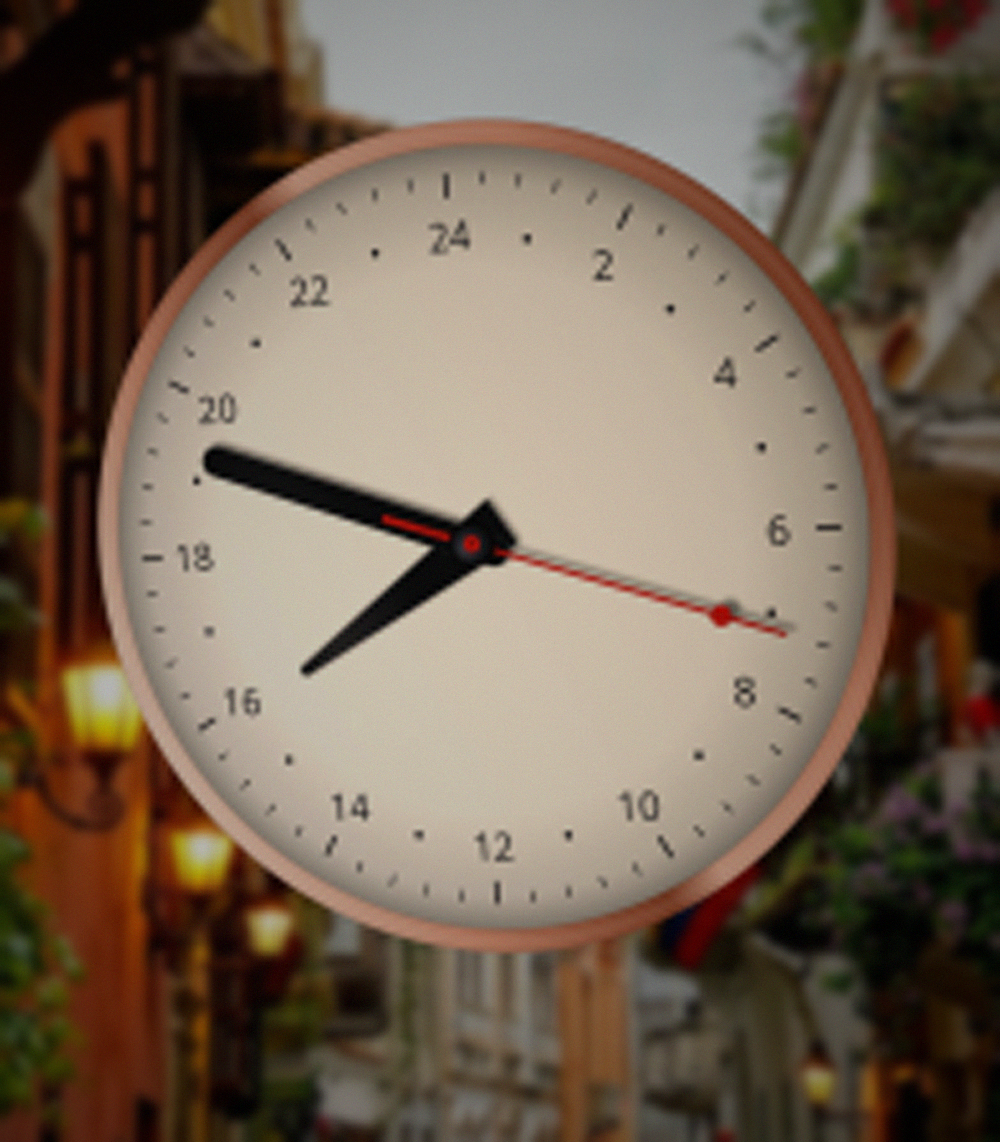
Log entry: T15:48:18
